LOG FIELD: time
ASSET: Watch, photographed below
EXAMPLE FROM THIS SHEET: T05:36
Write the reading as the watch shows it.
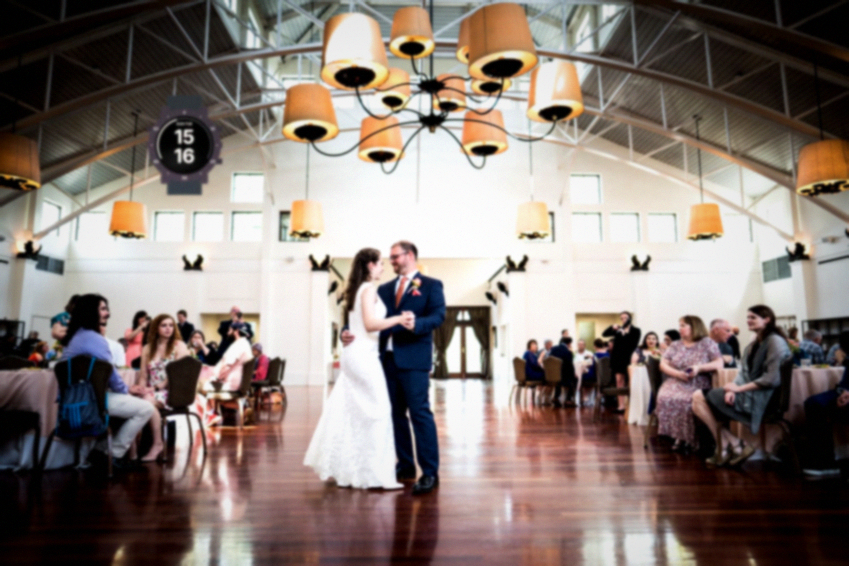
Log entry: T15:16
